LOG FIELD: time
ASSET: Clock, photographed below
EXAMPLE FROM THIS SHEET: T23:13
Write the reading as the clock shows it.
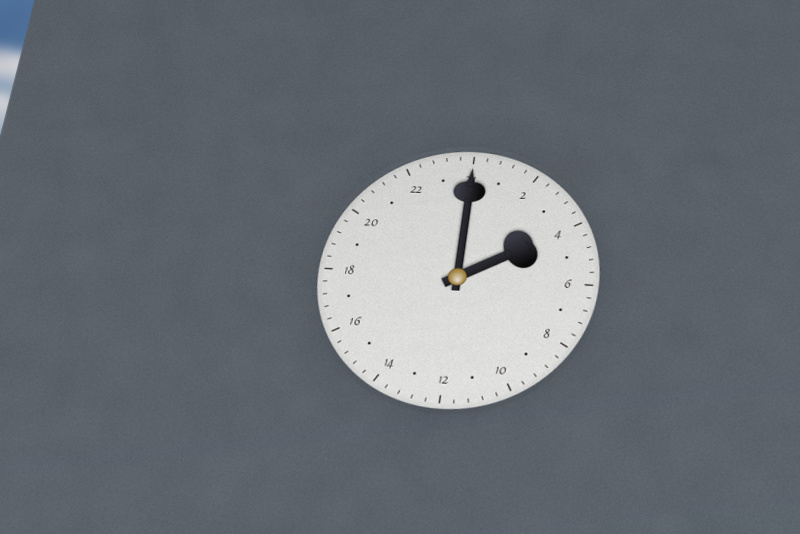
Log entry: T04:00
